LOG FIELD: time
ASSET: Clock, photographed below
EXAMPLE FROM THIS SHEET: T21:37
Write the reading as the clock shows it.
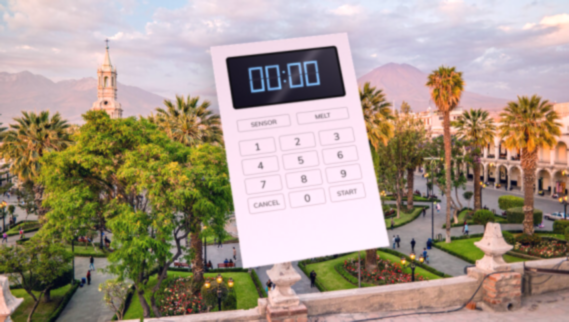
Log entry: T00:00
